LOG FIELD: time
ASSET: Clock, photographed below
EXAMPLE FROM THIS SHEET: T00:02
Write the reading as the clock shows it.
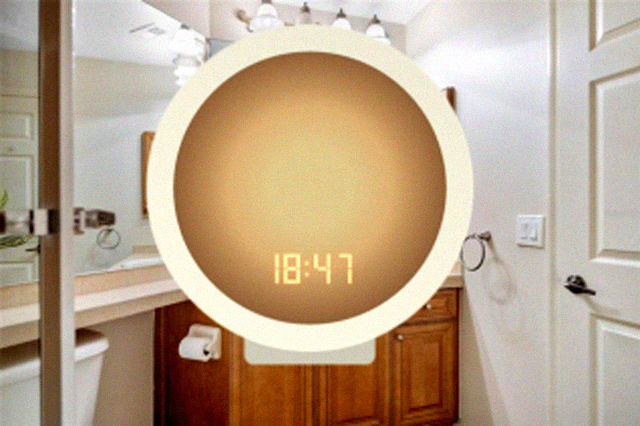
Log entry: T18:47
